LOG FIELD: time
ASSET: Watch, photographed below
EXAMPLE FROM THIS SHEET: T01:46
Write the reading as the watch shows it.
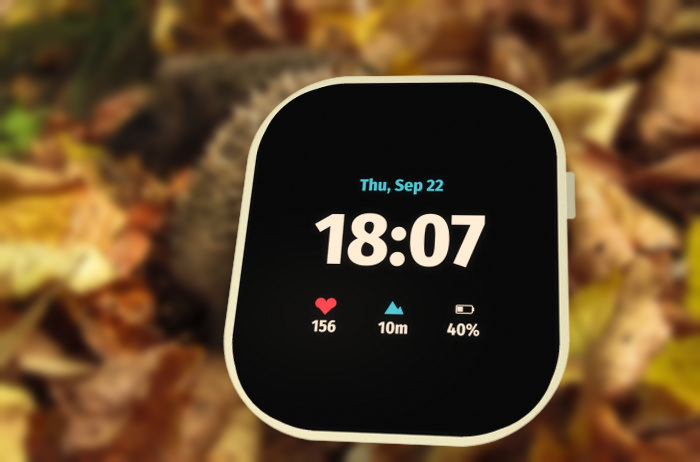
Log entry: T18:07
